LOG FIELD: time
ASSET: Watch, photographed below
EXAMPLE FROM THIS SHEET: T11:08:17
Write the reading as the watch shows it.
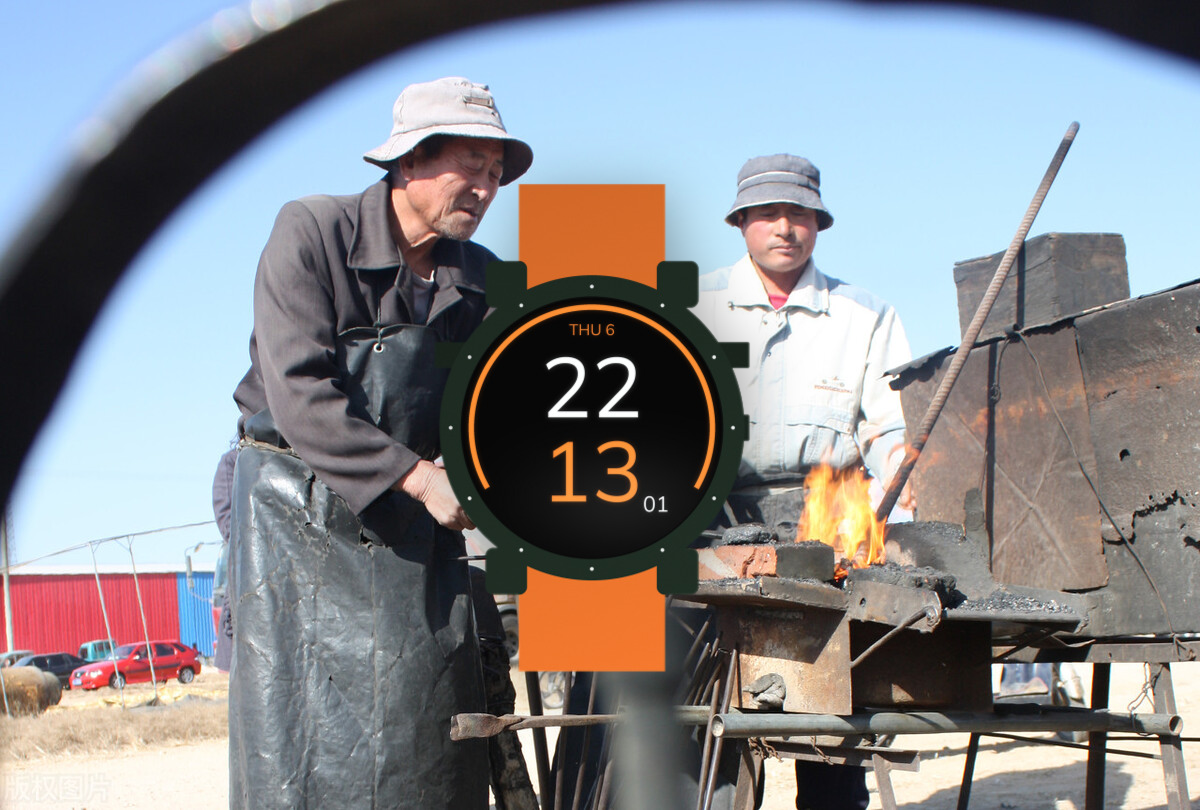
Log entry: T22:13:01
